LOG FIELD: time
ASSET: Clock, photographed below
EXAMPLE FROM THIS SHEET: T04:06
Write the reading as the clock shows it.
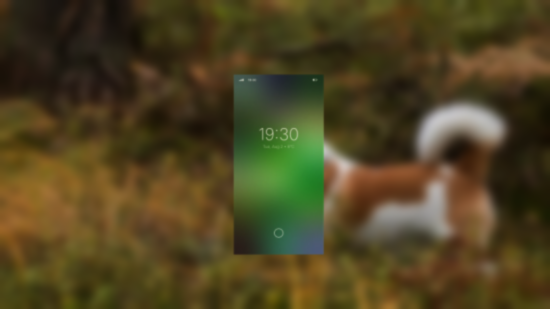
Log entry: T19:30
